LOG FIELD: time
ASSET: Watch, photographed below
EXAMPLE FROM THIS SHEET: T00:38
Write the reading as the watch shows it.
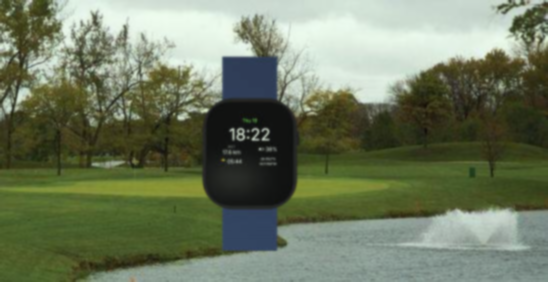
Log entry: T18:22
